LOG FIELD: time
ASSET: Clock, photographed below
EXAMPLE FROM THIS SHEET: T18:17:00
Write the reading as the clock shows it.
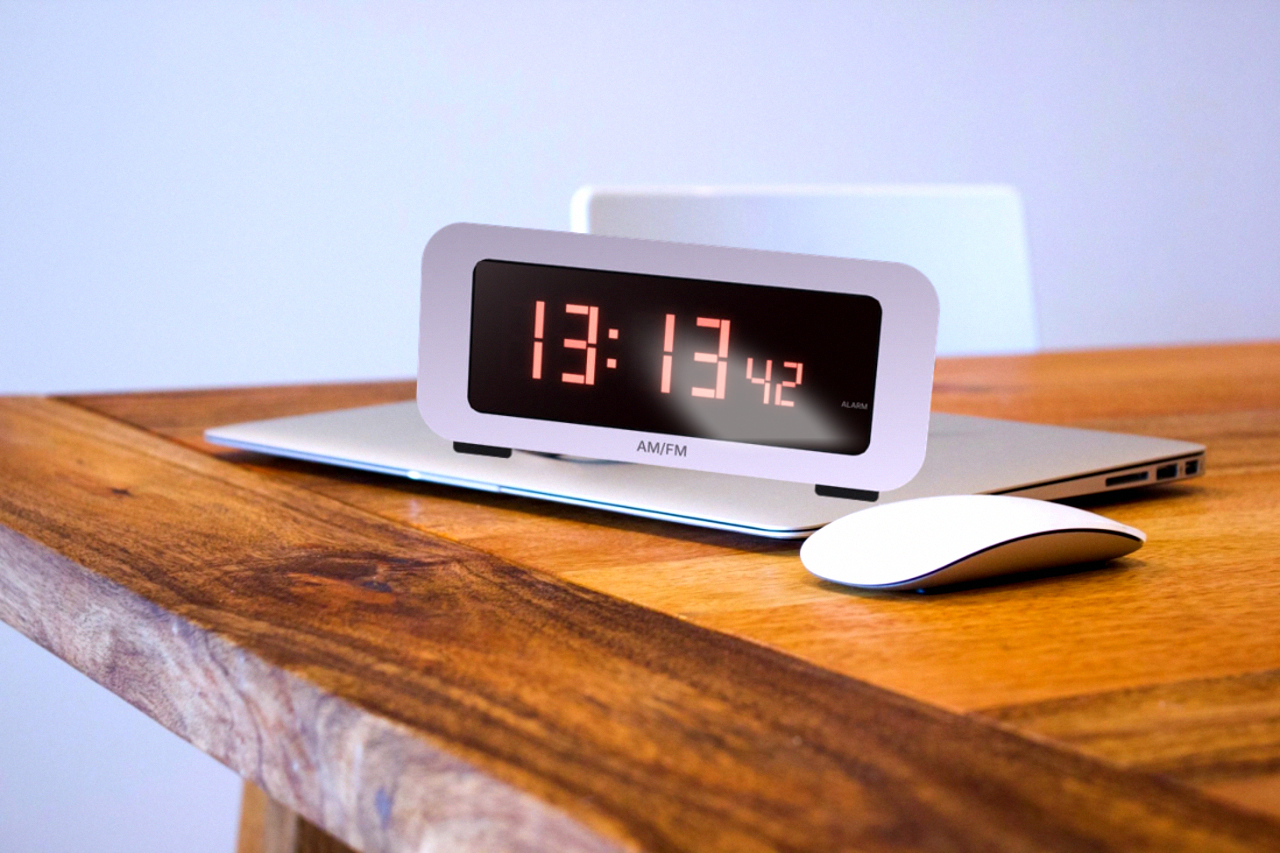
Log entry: T13:13:42
